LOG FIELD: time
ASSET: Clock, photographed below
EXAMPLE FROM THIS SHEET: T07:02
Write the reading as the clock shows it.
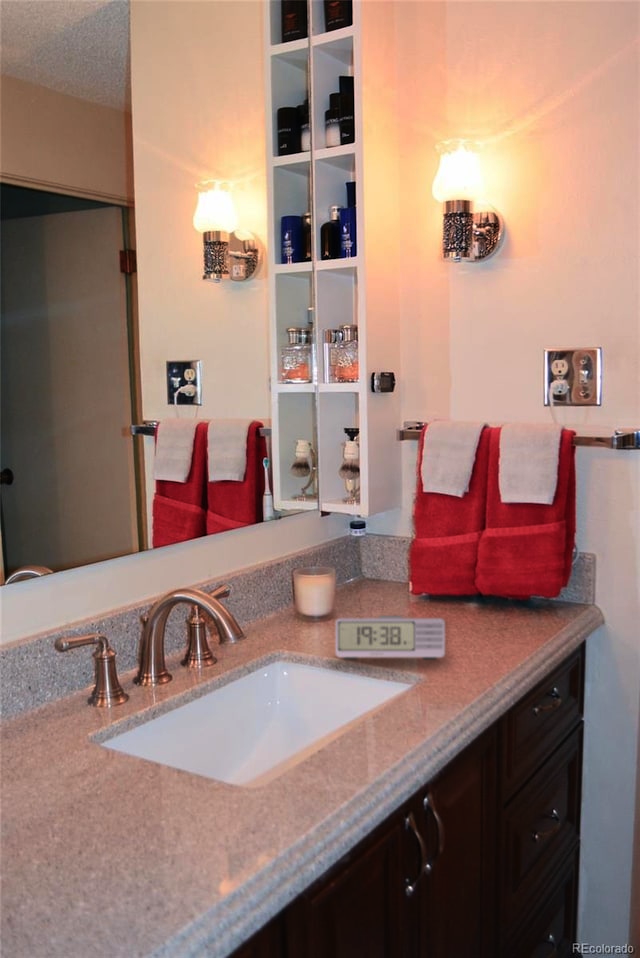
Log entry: T19:38
